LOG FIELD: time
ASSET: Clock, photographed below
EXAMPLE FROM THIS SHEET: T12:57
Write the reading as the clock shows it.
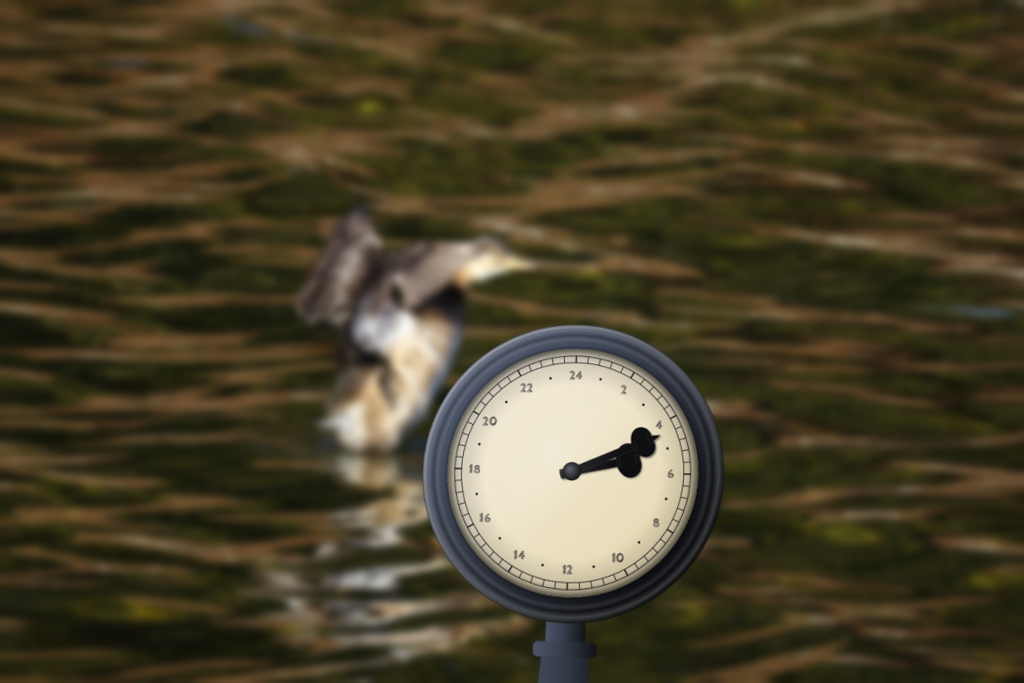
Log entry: T05:11
